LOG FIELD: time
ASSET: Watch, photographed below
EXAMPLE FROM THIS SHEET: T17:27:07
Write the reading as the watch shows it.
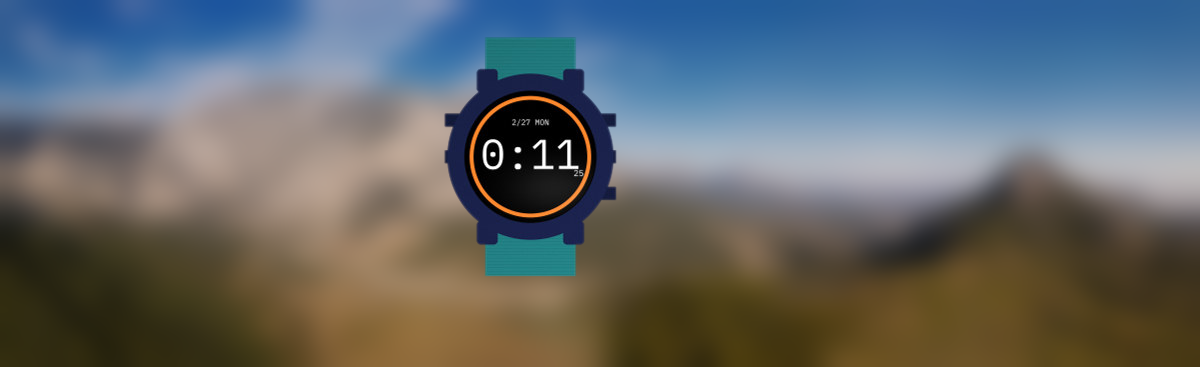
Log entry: T00:11:25
